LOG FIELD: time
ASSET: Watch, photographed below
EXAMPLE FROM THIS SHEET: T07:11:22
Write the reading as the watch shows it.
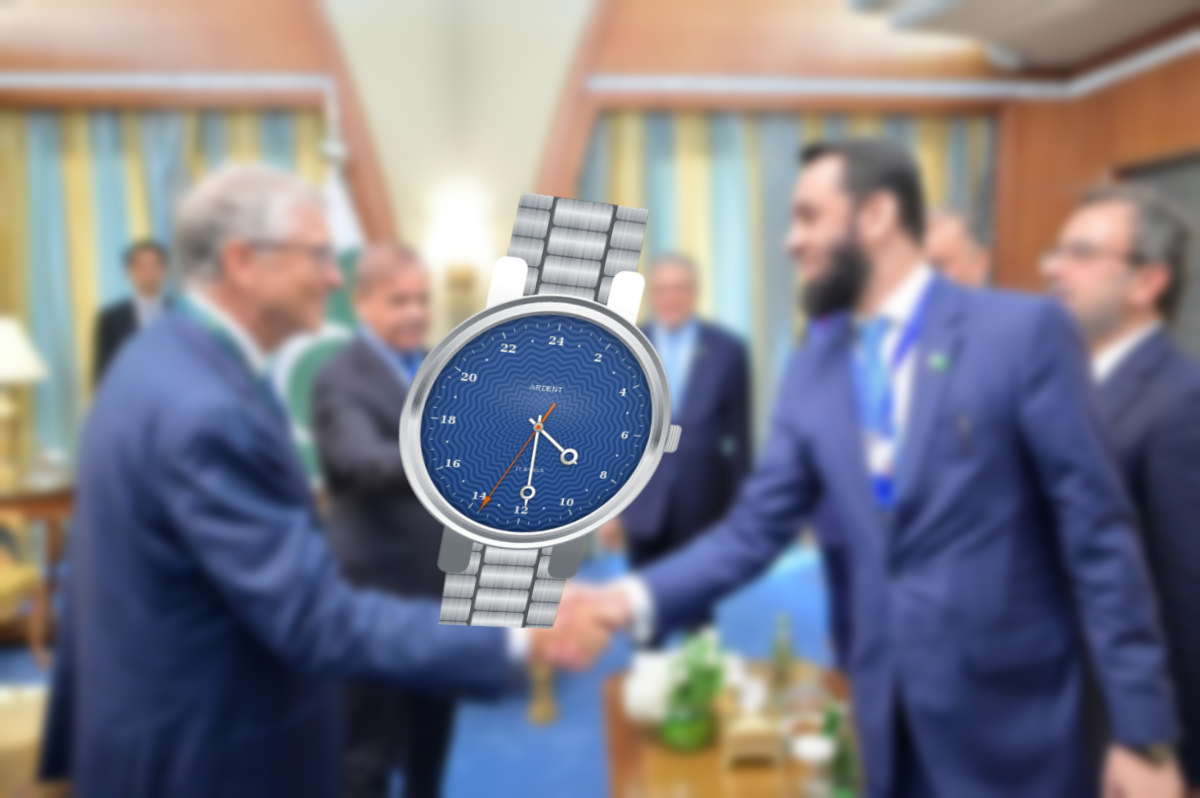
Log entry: T08:29:34
